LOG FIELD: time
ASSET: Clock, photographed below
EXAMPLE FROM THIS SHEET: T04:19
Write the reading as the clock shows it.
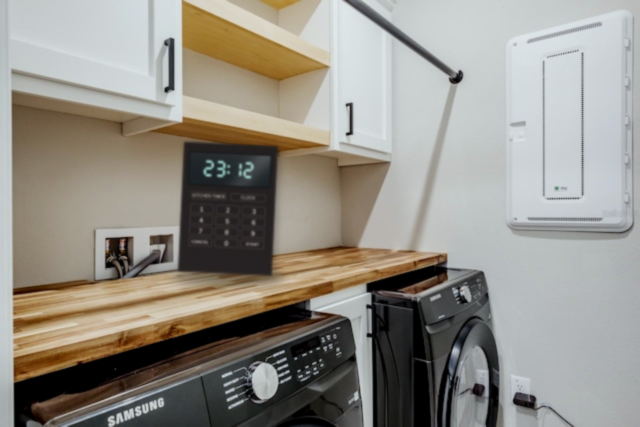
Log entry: T23:12
